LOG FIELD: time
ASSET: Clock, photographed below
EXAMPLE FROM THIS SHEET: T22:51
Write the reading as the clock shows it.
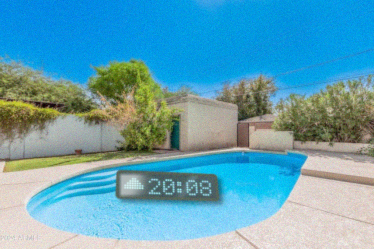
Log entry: T20:08
